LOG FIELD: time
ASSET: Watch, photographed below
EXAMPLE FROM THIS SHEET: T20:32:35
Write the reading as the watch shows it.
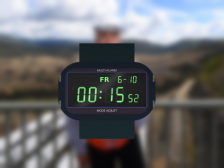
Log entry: T00:15:52
